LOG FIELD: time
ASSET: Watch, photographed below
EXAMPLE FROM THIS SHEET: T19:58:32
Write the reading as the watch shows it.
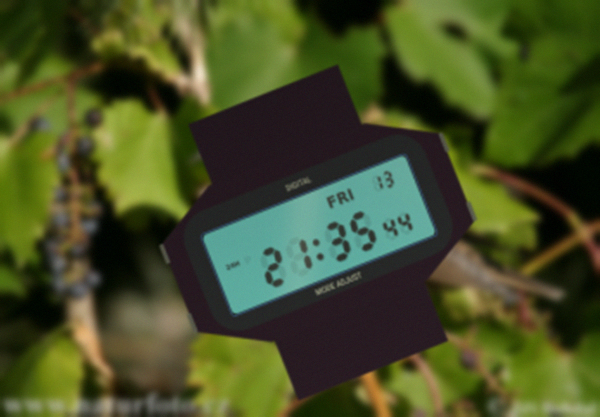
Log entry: T21:35:44
